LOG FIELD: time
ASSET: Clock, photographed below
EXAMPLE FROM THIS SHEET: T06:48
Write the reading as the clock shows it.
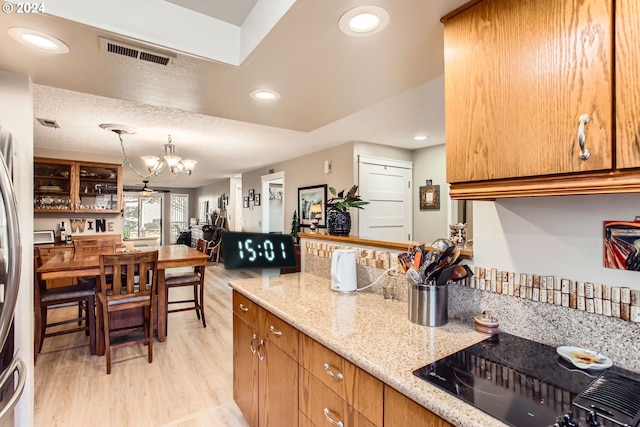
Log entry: T15:01
